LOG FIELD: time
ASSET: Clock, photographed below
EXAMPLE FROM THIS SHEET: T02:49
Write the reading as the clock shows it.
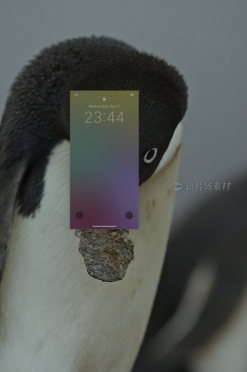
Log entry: T23:44
